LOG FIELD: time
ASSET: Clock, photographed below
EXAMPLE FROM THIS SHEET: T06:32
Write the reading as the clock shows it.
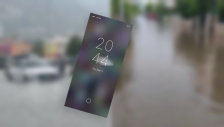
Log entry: T20:44
